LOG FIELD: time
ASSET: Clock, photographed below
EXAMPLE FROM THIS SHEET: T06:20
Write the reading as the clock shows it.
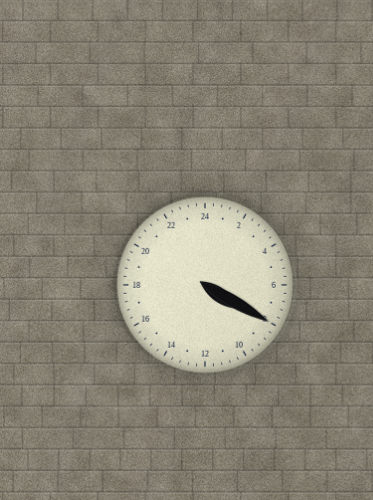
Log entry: T08:20
